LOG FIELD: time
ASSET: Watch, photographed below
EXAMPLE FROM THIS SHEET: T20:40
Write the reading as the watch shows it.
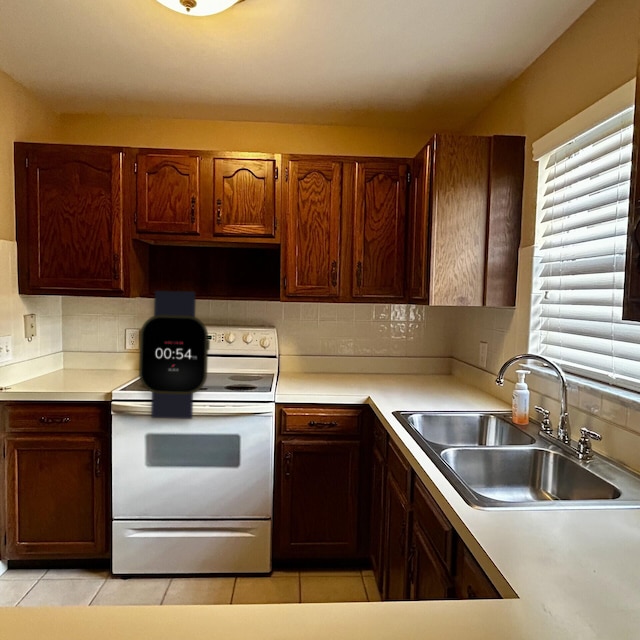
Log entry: T00:54
